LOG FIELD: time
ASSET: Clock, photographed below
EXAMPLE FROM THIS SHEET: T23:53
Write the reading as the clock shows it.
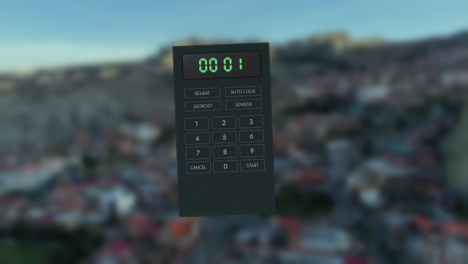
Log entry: T00:01
